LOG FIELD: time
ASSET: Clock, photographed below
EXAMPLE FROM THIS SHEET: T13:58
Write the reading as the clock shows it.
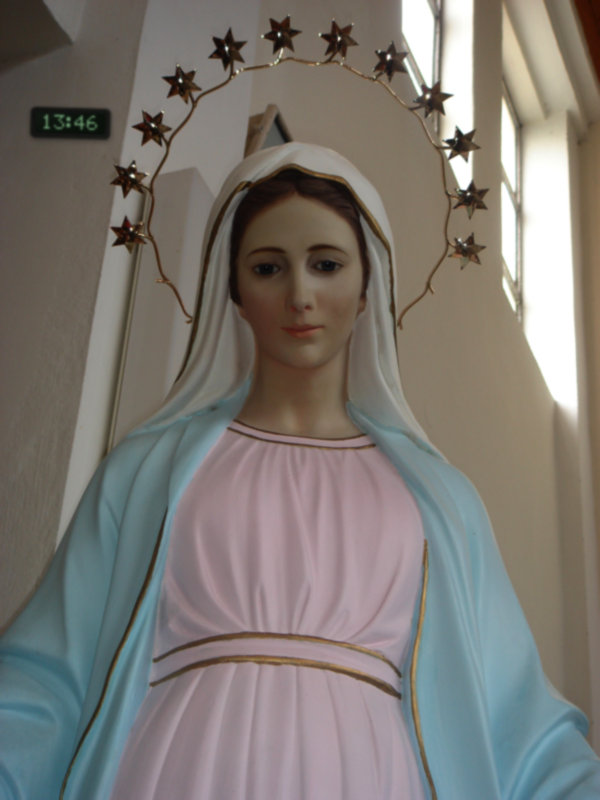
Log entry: T13:46
